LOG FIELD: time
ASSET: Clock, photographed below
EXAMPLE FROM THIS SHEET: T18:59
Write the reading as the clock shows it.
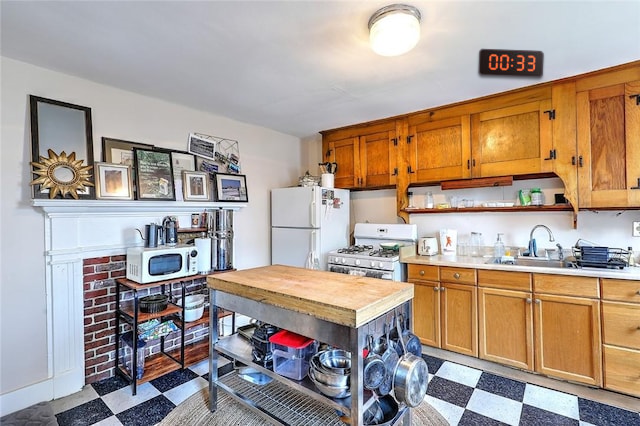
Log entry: T00:33
